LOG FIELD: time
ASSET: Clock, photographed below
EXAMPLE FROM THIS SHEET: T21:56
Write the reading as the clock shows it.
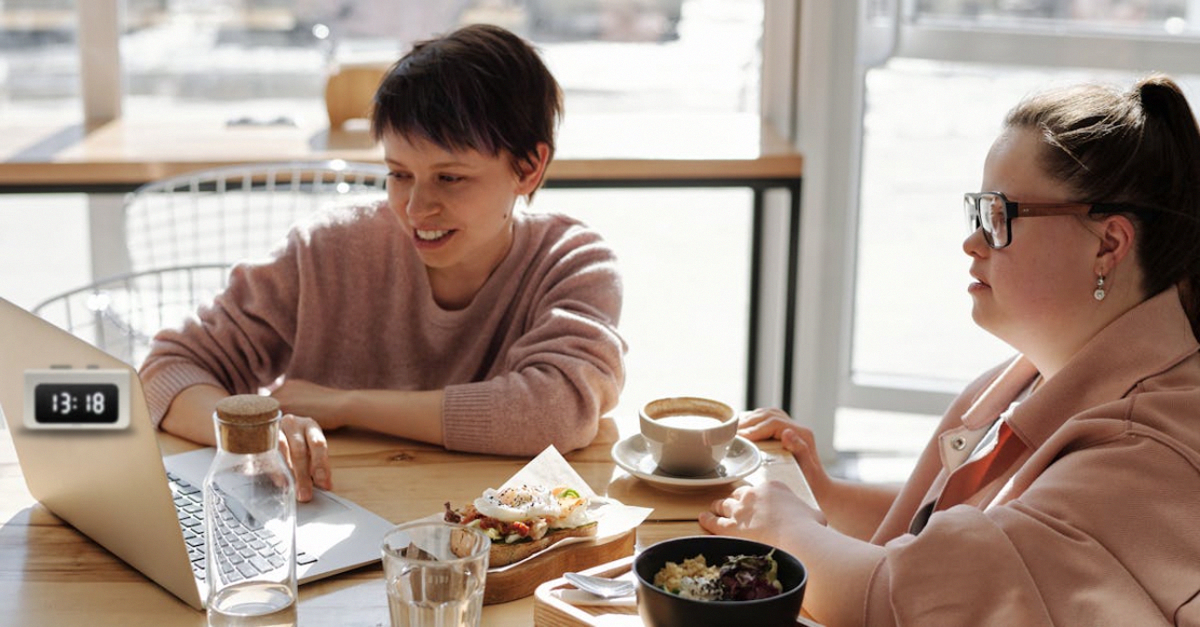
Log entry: T13:18
